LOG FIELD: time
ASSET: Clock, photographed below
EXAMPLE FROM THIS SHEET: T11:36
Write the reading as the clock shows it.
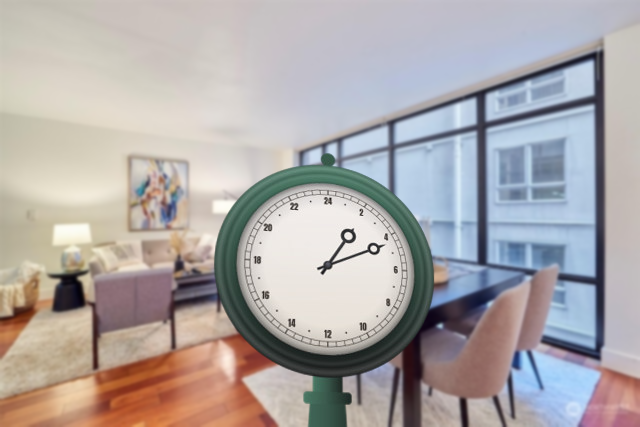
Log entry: T02:11
